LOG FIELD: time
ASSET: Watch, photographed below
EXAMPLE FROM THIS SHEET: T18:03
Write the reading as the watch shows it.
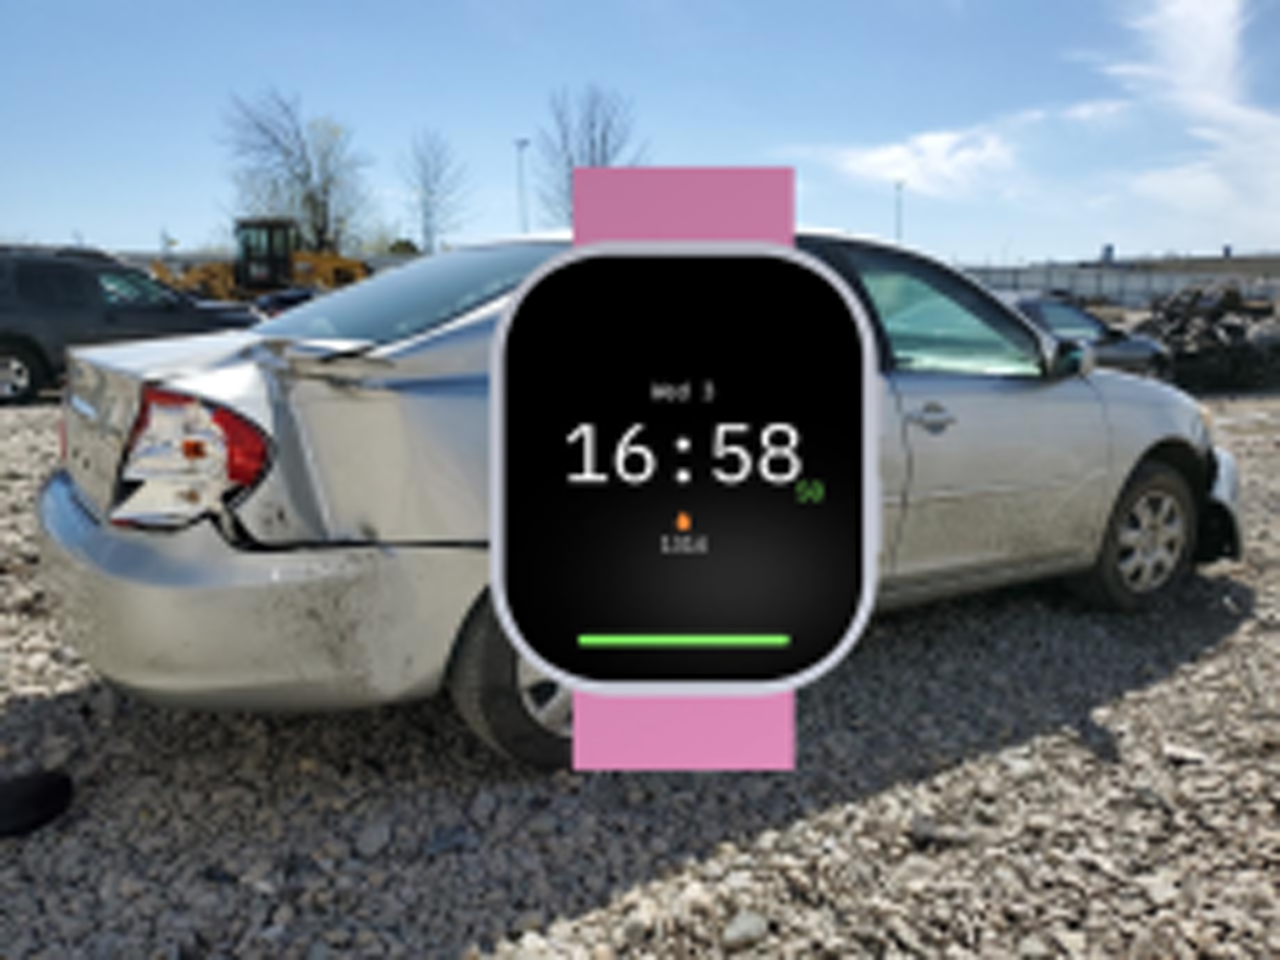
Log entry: T16:58
